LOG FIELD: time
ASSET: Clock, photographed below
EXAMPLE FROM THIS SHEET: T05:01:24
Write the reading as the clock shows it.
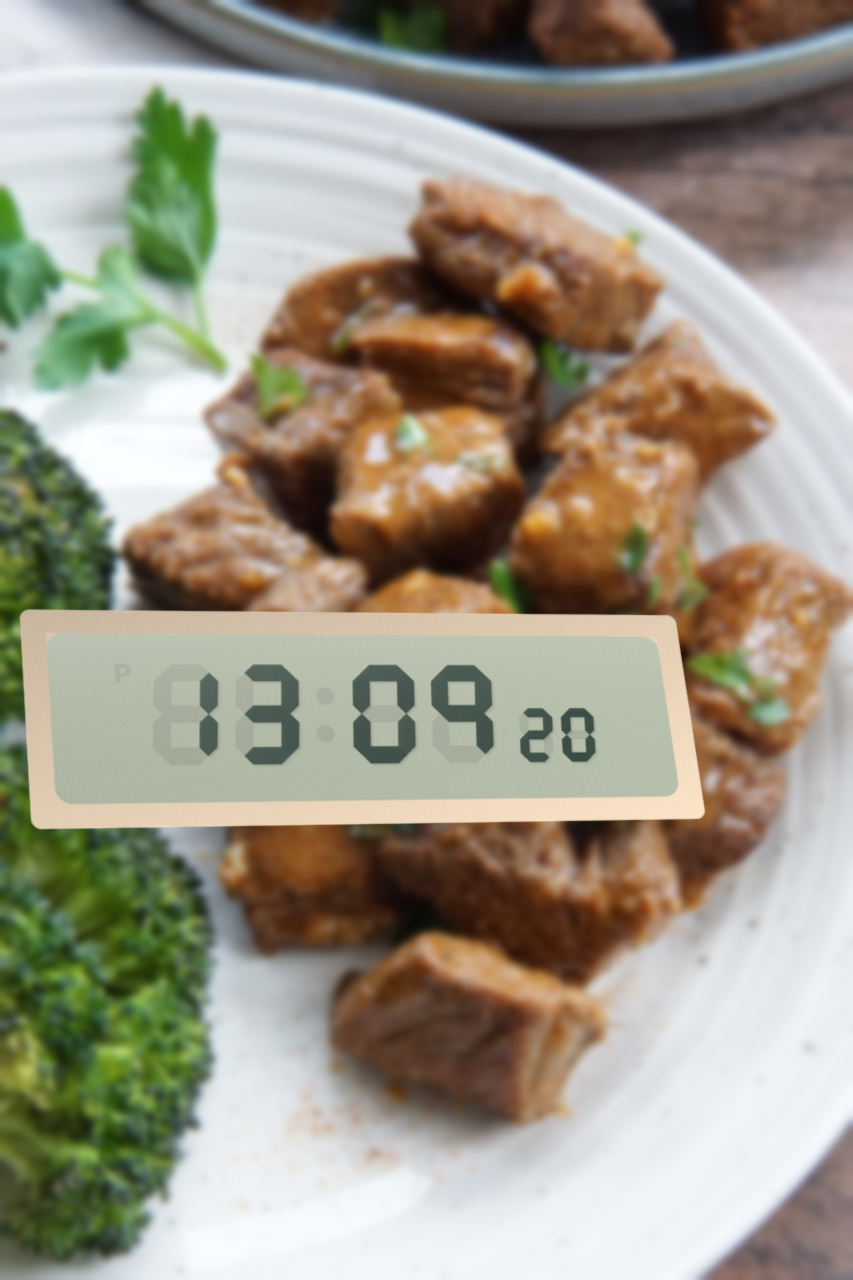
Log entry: T13:09:20
